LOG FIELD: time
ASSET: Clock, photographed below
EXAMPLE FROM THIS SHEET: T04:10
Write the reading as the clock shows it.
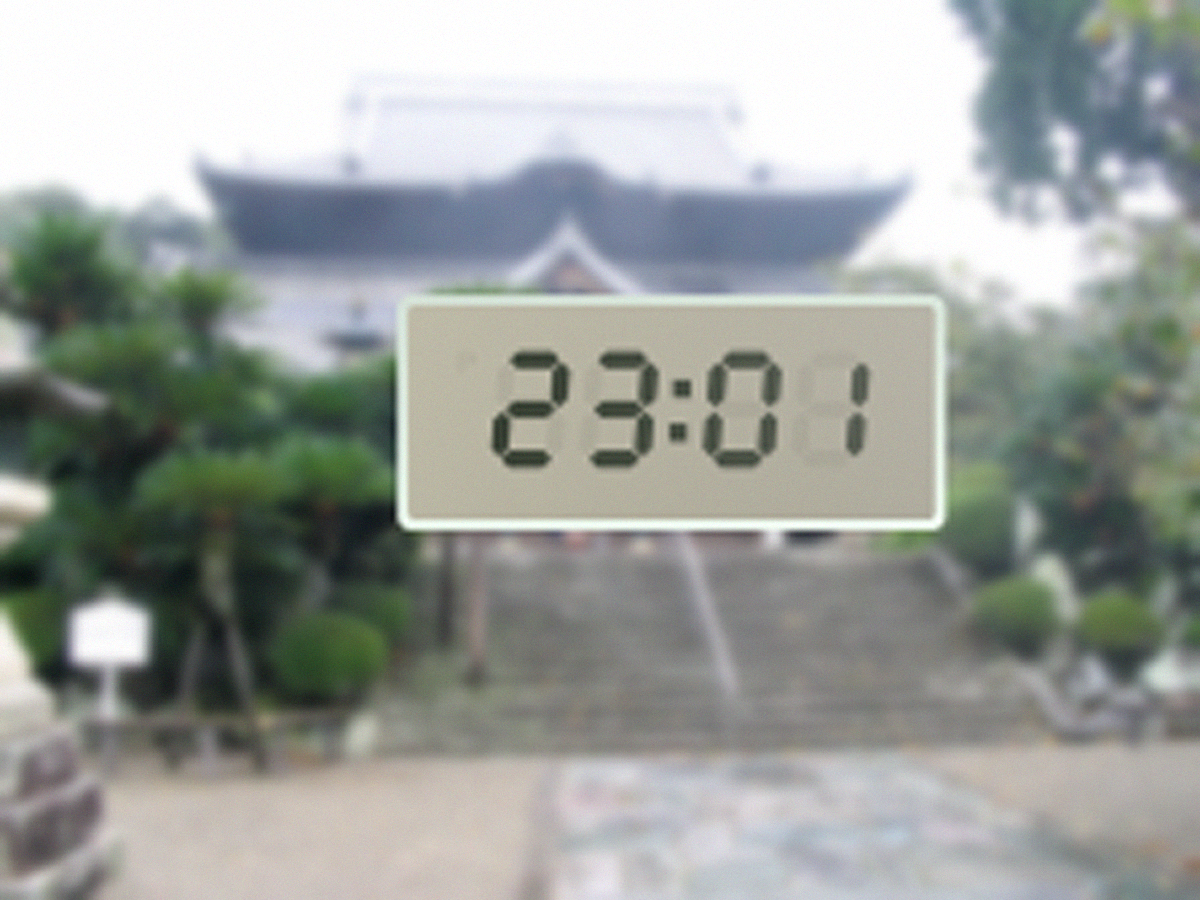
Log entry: T23:01
